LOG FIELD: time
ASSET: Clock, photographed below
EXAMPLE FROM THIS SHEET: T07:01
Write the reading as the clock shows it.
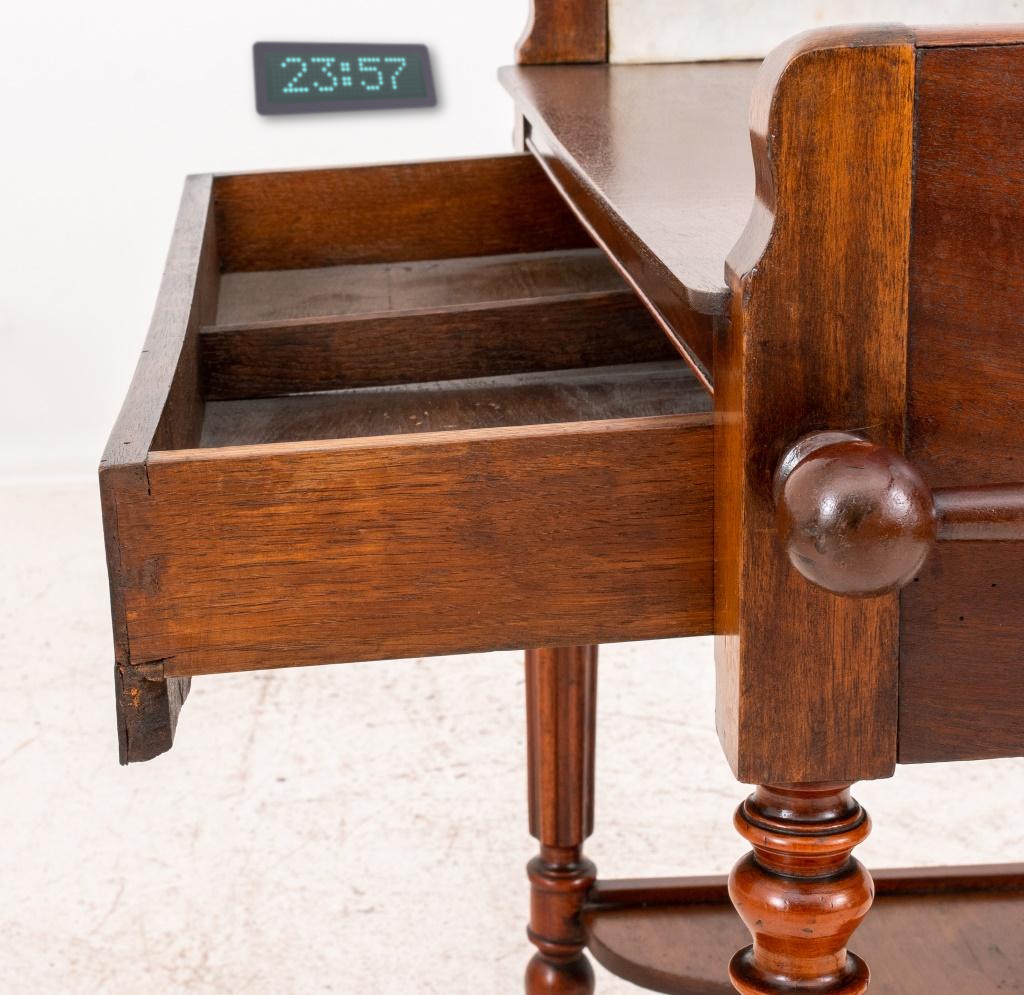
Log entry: T23:57
